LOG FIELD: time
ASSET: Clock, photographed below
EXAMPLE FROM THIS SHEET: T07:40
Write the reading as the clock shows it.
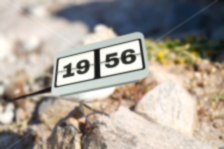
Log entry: T19:56
